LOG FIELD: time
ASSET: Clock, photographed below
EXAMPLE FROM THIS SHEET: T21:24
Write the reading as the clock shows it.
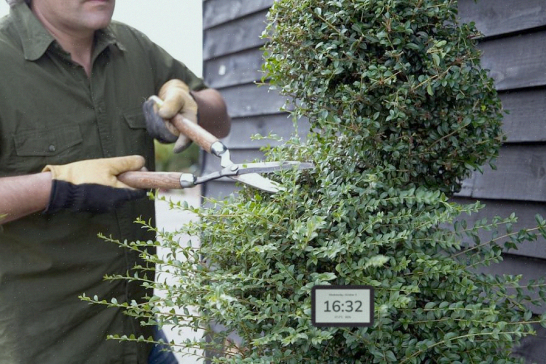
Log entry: T16:32
